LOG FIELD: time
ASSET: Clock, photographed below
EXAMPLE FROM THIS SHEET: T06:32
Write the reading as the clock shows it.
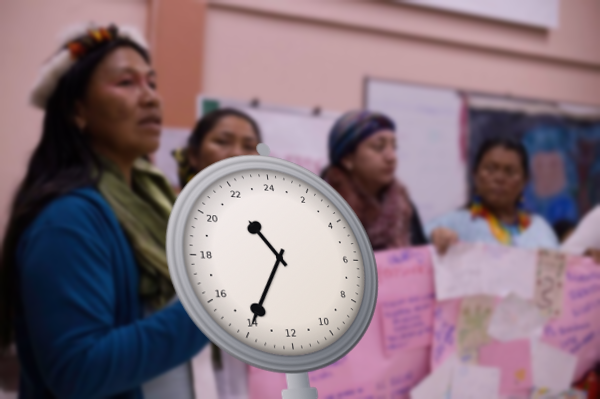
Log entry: T21:35
